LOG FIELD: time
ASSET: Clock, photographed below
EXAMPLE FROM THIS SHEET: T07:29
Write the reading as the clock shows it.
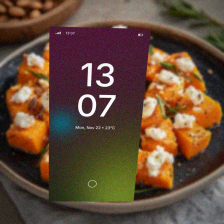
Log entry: T13:07
